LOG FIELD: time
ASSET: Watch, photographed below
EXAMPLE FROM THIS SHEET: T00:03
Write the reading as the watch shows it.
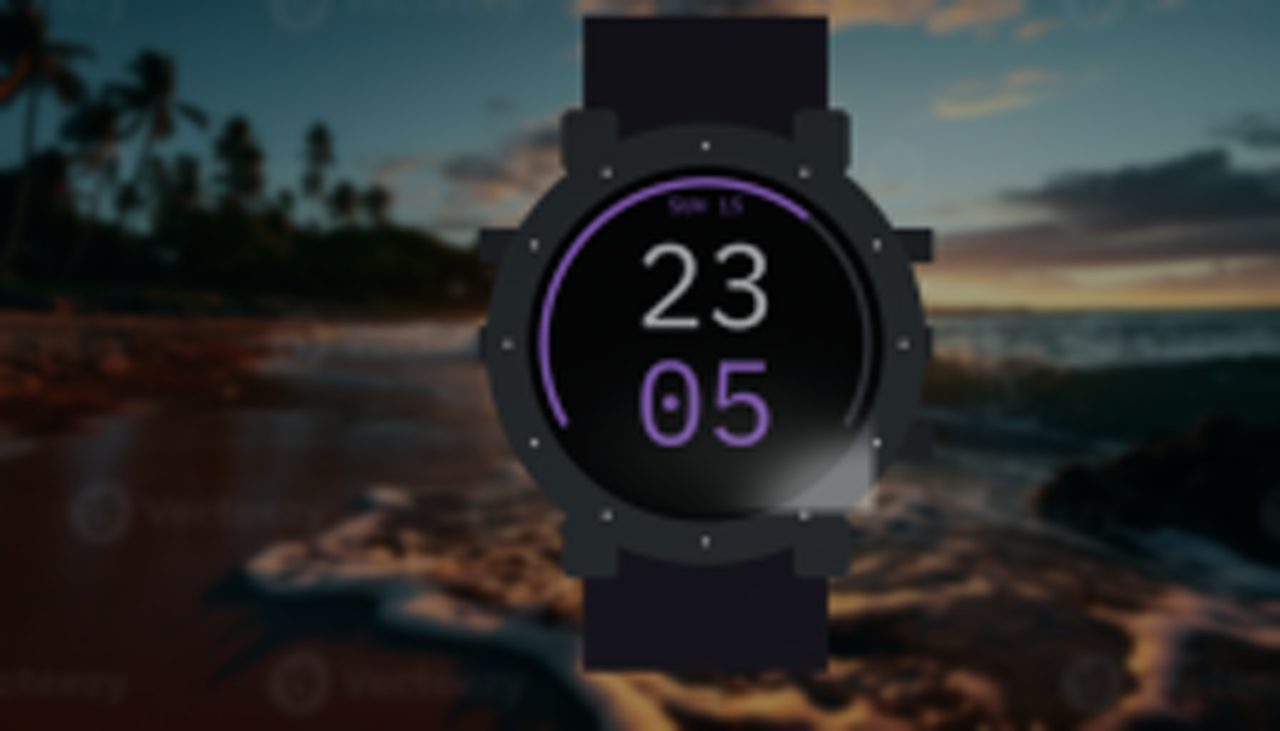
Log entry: T23:05
